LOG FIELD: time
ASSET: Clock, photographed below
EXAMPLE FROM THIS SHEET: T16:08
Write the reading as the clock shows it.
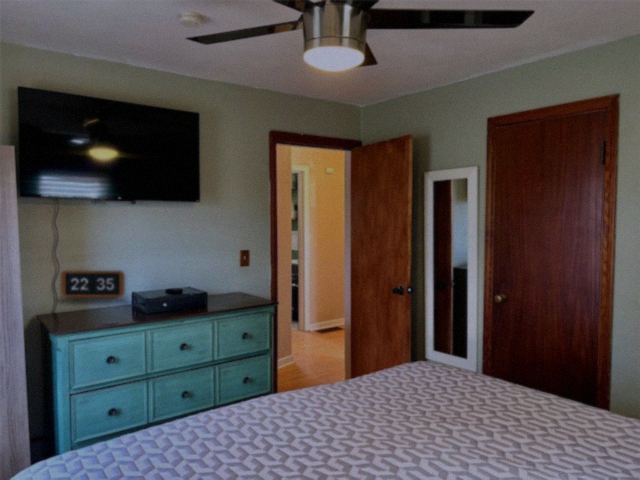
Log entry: T22:35
